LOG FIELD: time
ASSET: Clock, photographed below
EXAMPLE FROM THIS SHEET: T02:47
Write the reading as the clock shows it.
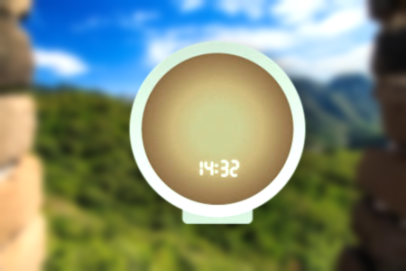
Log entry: T14:32
